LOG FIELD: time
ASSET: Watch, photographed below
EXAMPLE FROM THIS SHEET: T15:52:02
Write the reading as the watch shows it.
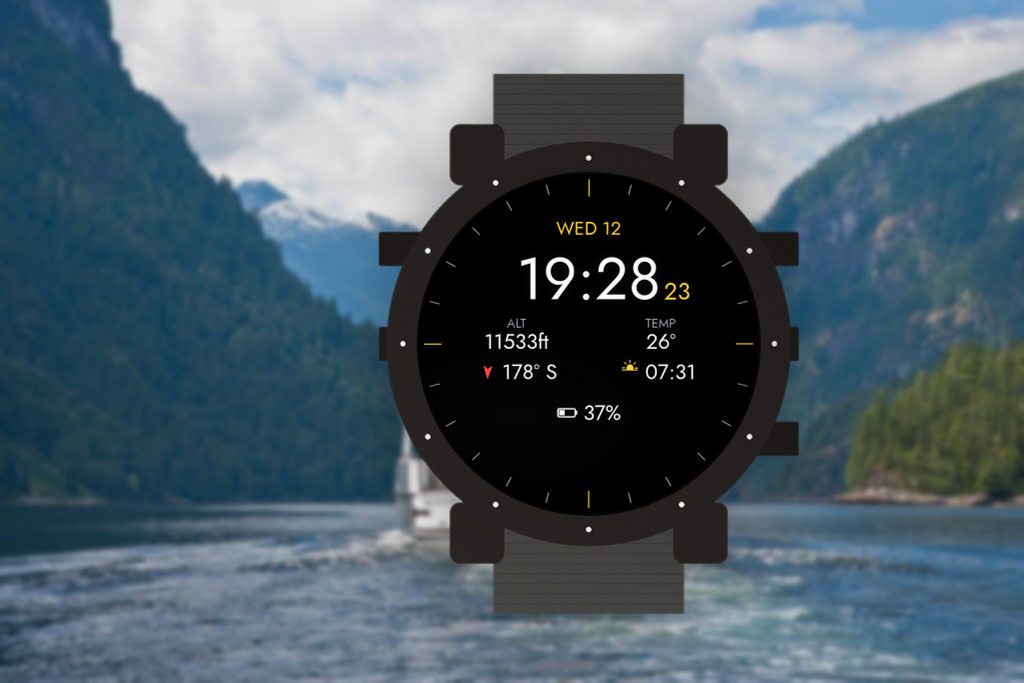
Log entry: T19:28:23
